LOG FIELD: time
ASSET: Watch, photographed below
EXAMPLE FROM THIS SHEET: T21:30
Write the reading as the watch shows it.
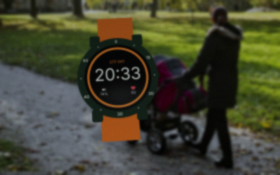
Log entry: T20:33
